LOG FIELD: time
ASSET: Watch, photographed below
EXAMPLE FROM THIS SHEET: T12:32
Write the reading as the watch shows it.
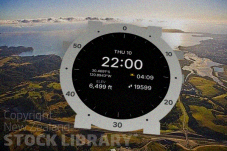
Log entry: T22:00
